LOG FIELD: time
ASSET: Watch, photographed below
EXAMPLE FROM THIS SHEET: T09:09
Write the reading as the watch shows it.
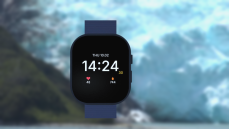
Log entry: T14:24
